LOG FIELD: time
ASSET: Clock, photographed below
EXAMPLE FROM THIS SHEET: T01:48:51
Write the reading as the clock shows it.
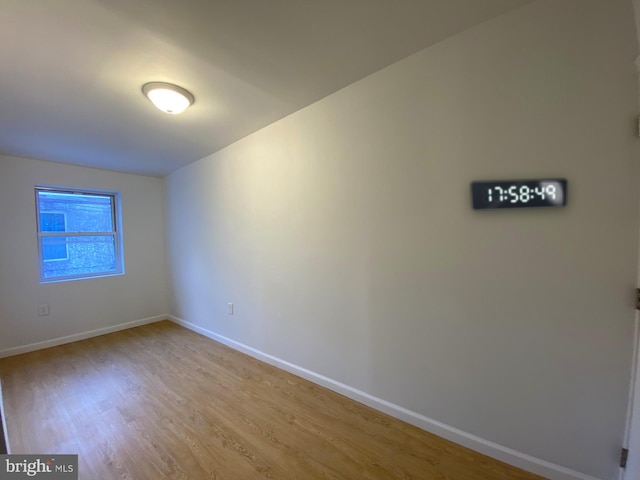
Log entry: T17:58:49
